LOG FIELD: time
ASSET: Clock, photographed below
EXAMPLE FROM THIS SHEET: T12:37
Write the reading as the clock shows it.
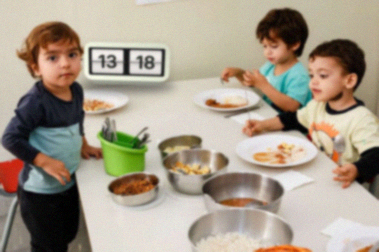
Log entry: T13:18
